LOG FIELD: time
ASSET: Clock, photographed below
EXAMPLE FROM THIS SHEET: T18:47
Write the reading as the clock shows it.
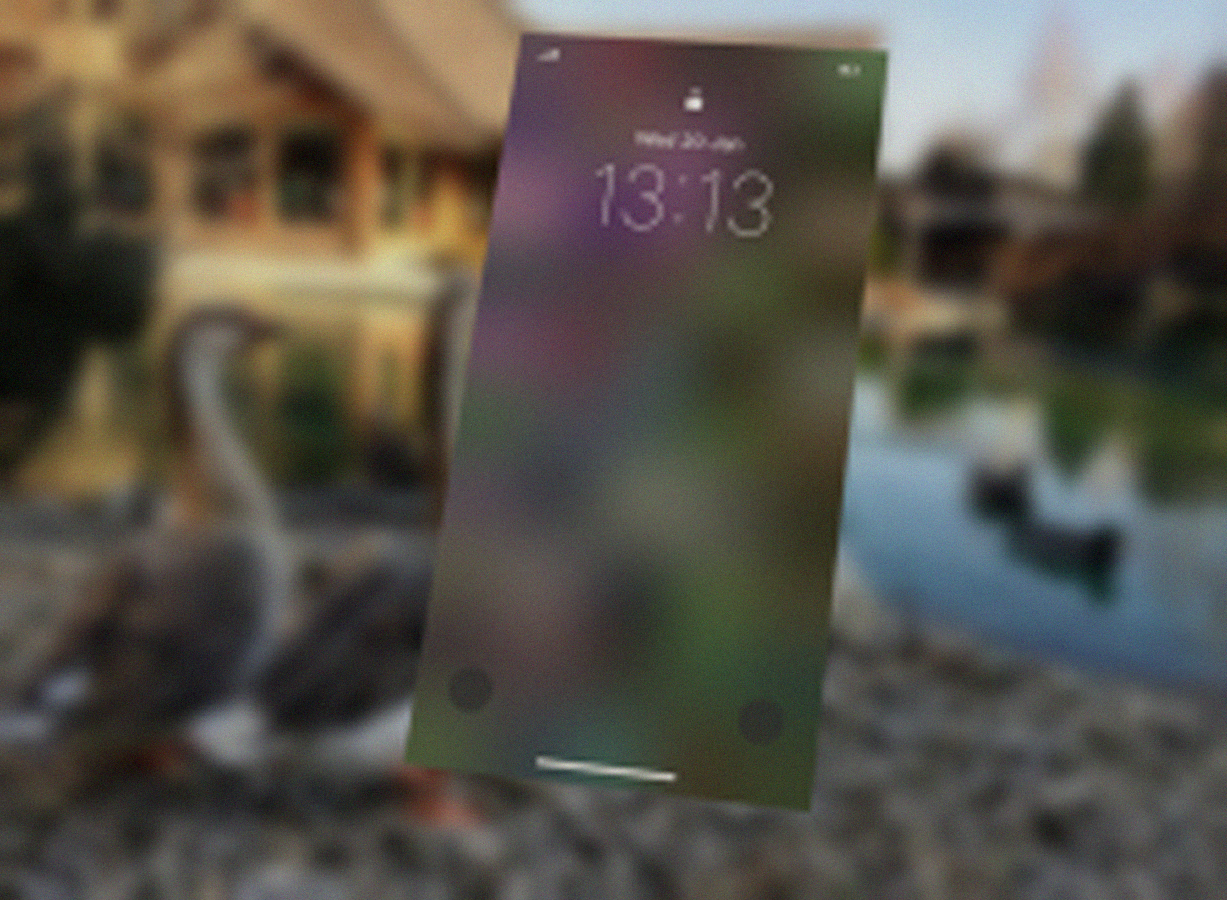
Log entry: T13:13
